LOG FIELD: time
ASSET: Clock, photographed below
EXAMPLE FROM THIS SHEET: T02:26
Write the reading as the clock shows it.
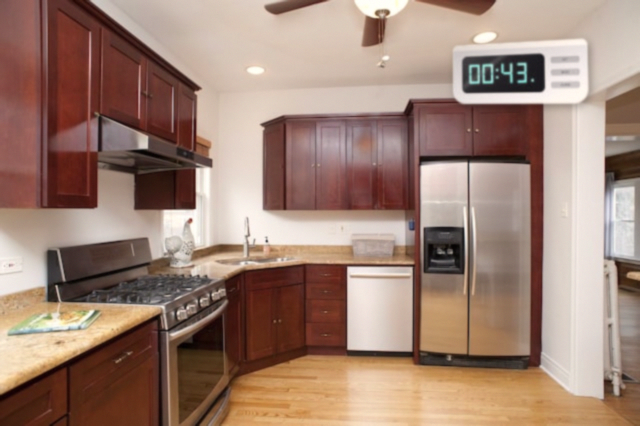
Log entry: T00:43
